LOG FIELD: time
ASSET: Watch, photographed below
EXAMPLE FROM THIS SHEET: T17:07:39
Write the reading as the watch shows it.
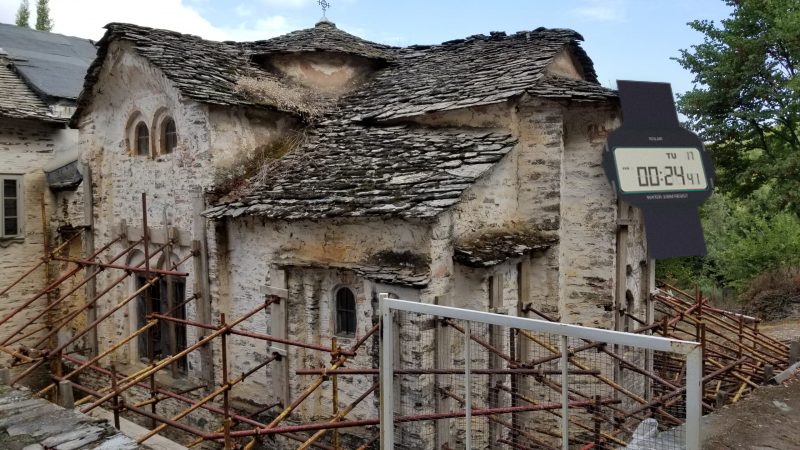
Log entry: T00:24:41
